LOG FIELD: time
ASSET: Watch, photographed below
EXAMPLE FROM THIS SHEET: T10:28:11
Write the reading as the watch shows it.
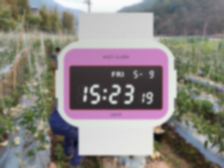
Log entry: T15:23:19
